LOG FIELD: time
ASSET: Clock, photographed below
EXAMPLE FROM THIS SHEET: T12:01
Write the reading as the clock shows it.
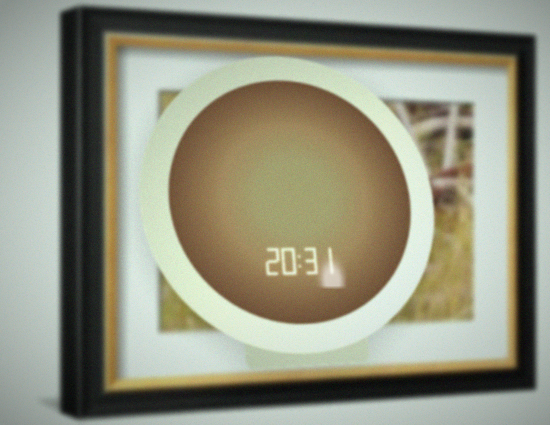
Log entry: T20:31
